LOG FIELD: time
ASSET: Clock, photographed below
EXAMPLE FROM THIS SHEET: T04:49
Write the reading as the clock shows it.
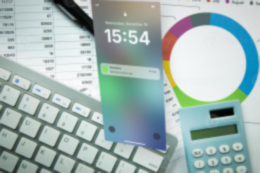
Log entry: T15:54
